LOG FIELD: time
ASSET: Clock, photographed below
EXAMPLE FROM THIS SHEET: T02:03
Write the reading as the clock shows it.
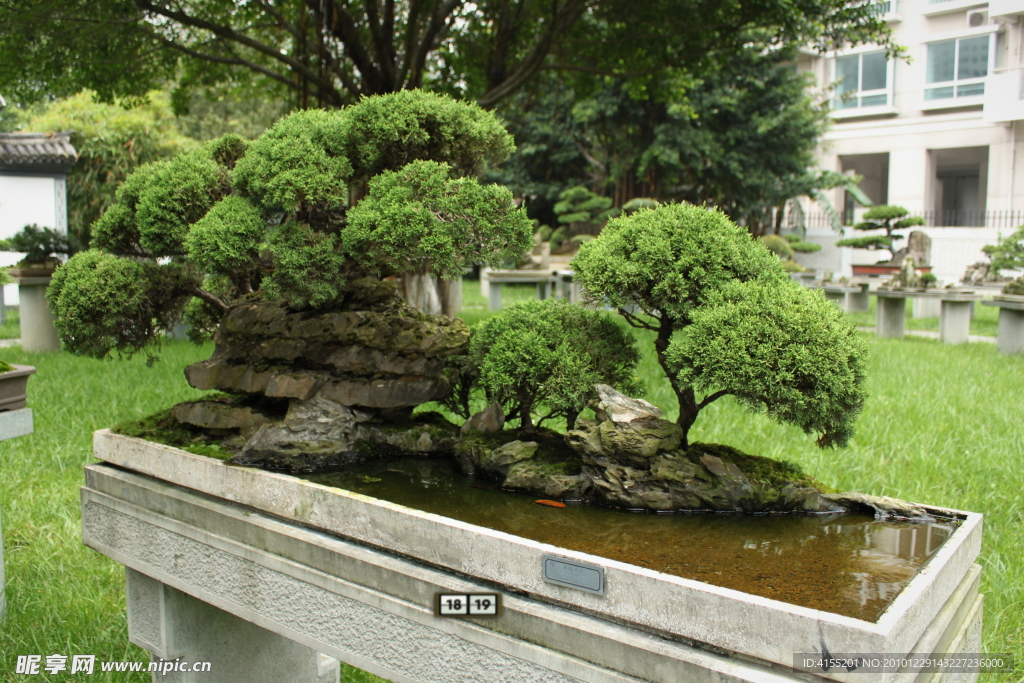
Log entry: T18:19
